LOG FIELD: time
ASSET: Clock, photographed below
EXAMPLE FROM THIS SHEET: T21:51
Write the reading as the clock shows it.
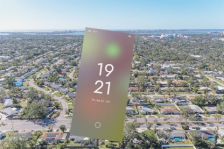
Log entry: T19:21
